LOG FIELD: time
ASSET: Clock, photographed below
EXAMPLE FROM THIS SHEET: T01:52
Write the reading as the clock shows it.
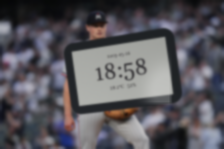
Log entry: T18:58
